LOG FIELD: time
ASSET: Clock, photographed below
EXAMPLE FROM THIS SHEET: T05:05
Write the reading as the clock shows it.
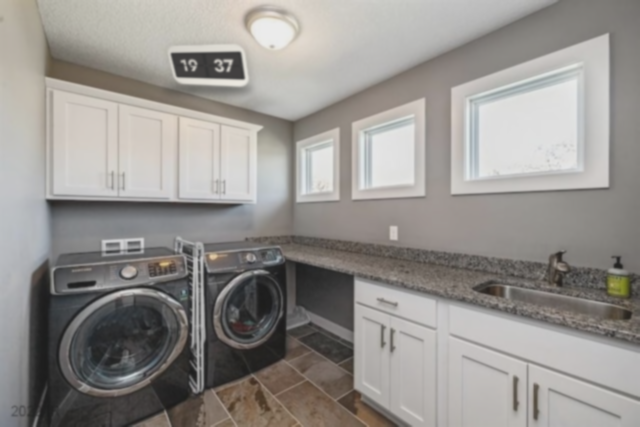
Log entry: T19:37
